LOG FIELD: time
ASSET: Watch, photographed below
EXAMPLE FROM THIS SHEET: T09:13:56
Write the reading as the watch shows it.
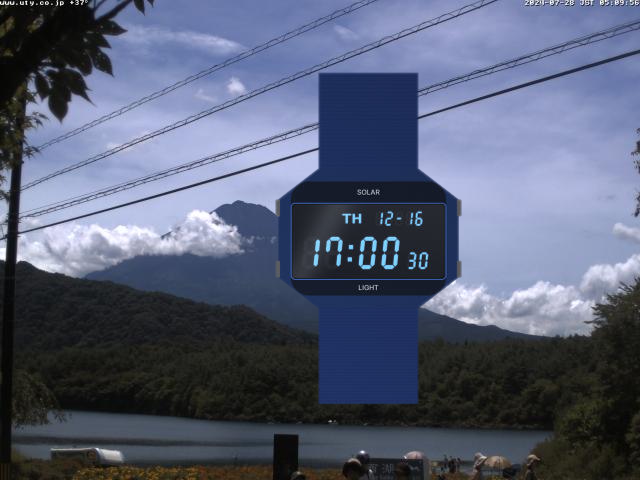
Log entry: T17:00:30
